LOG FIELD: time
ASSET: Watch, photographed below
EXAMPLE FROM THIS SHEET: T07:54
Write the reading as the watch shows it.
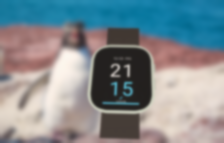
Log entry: T21:15
